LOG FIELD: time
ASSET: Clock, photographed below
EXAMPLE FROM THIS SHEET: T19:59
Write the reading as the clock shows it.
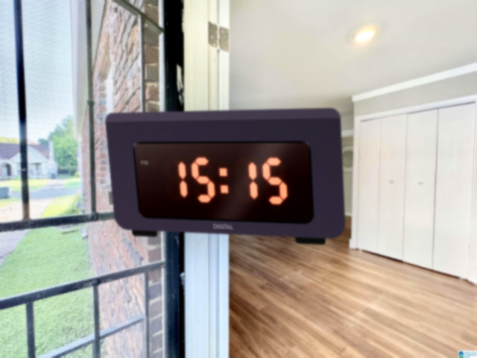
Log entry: T15:15
